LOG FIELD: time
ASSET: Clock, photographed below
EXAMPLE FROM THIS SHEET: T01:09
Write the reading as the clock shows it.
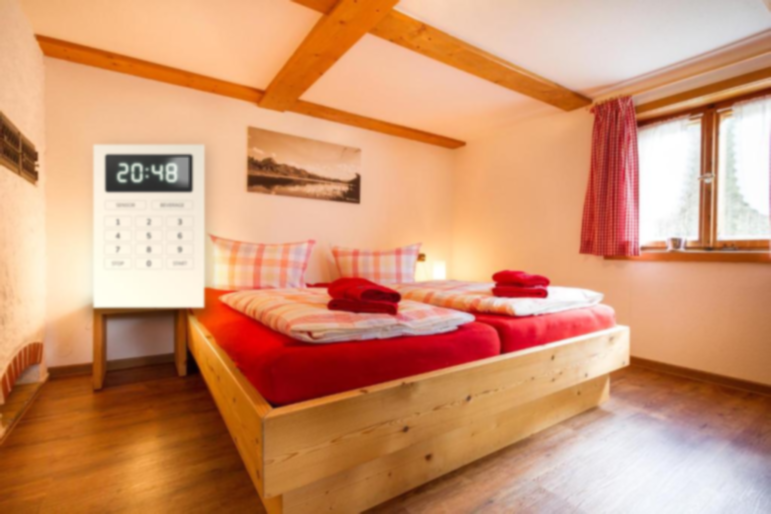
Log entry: T20:48
